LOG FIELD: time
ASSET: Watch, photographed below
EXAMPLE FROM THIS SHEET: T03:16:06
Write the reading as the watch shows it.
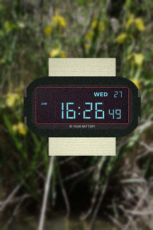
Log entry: T16:26:49
